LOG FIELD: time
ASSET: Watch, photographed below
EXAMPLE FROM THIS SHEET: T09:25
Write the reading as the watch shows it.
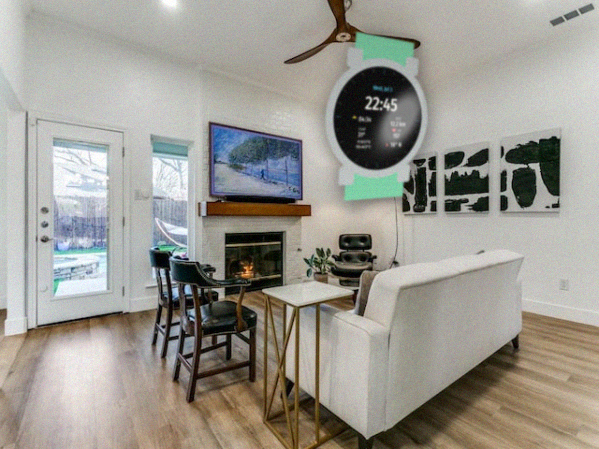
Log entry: T22:45
